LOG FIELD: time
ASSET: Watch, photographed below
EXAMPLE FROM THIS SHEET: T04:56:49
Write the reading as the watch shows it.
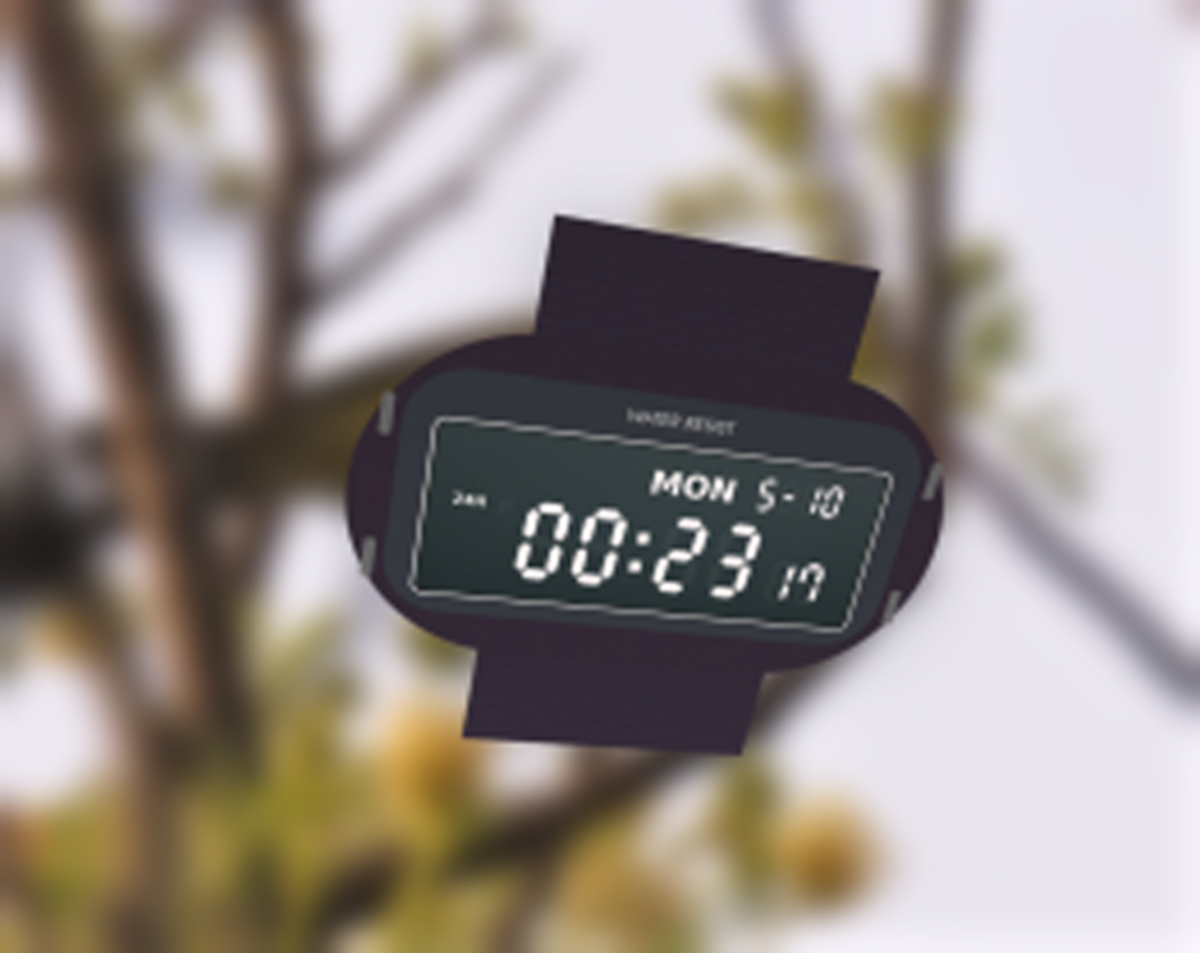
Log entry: T00:23:17
